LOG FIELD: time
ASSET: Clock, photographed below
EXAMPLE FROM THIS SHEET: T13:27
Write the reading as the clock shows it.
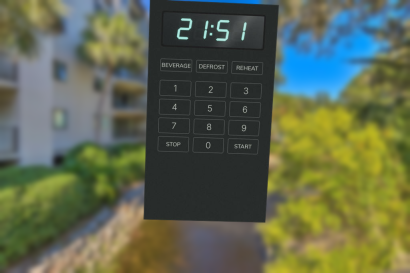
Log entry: T21:51
